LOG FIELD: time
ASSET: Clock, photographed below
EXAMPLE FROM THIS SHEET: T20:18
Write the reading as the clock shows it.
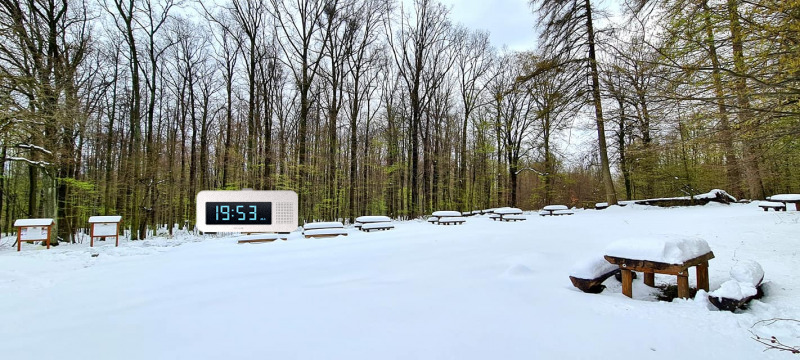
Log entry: T19:53
